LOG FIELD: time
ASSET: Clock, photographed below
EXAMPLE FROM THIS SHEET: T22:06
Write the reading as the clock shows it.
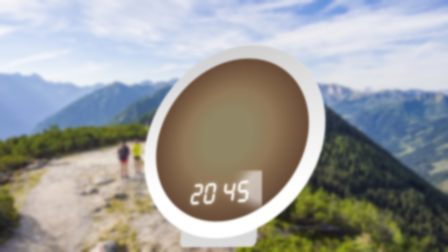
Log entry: T20:45
